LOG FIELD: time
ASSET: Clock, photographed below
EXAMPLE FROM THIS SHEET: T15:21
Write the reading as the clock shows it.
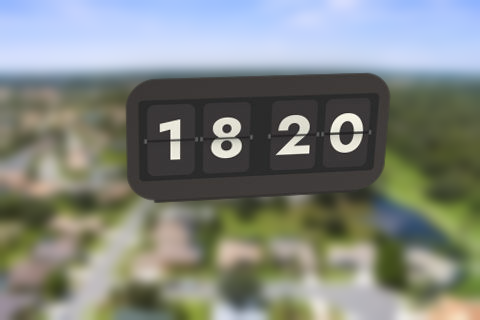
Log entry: T18:20
